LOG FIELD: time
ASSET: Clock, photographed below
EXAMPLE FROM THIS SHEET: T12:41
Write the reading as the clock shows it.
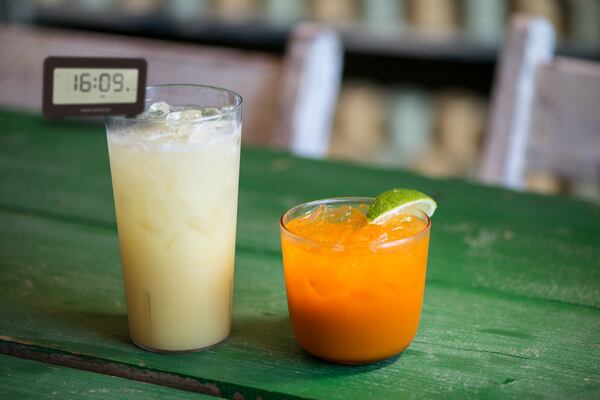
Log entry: T16:09
